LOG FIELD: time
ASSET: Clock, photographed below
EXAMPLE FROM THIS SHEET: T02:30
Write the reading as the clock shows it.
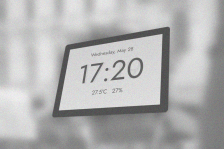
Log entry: T17:20
